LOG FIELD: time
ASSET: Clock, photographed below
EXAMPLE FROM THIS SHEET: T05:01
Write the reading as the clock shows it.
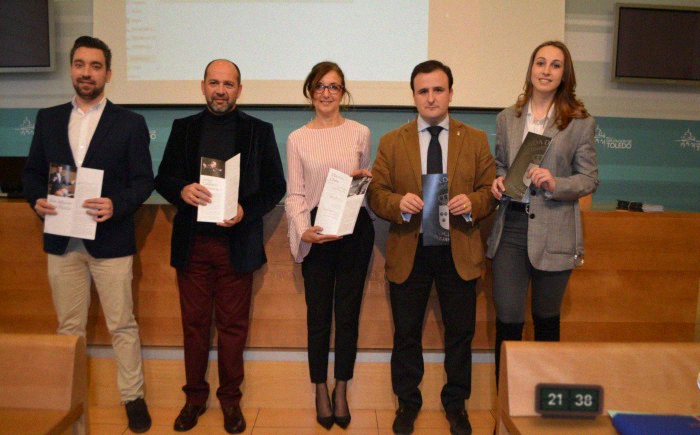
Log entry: T21:38
